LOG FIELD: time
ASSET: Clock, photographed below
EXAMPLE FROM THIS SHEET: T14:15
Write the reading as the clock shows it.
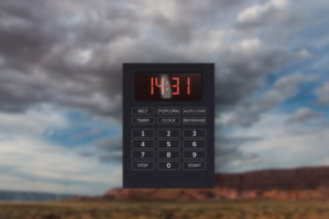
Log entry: T14:31
